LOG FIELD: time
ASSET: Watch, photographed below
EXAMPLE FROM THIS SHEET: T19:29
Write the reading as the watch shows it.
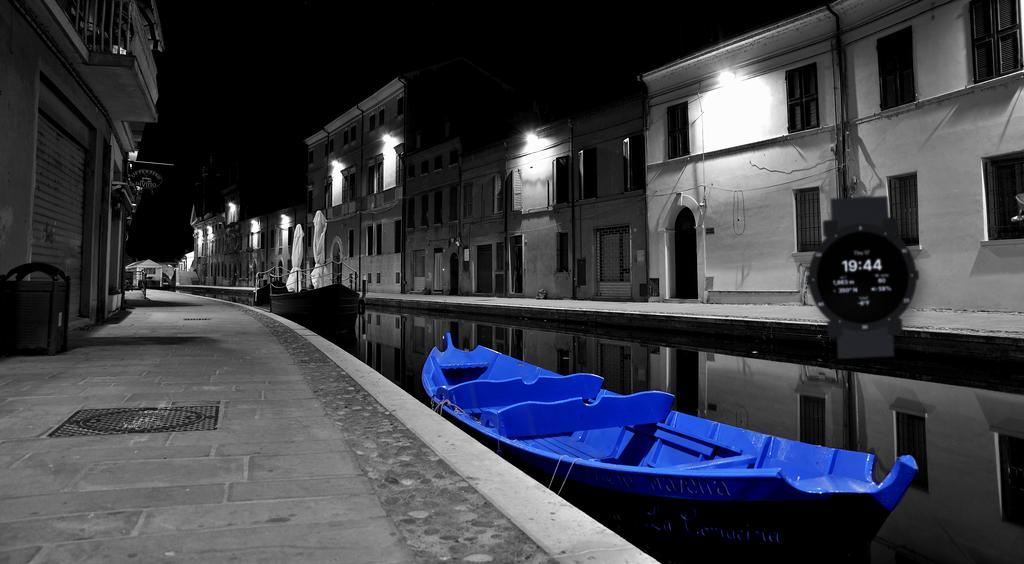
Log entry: T19:44
